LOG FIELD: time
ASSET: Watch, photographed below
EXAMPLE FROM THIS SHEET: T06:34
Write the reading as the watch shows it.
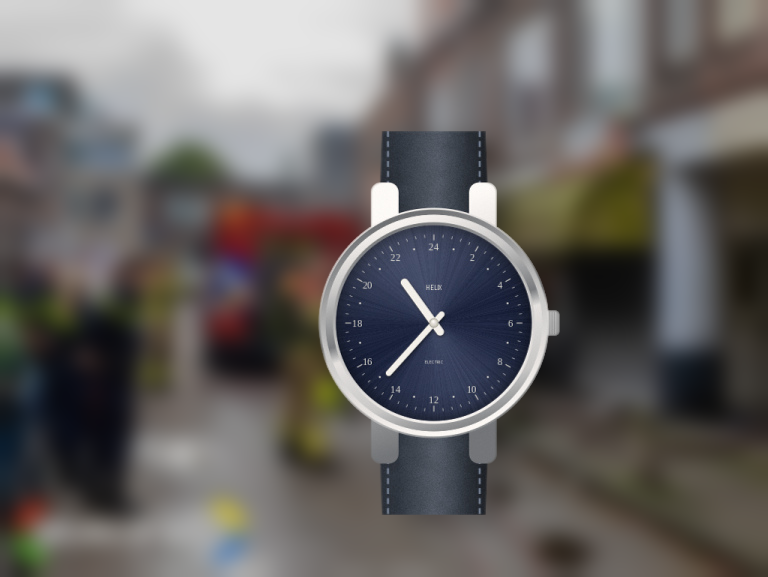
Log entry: T21:37
